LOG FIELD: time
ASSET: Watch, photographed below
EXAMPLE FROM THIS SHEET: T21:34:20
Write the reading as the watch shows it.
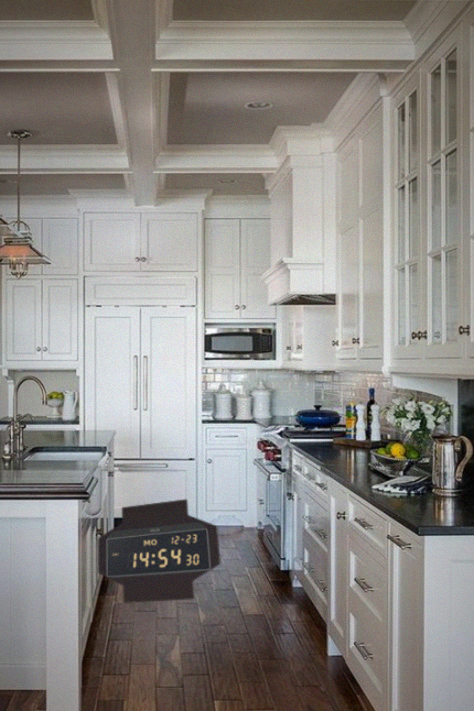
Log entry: T14:54:30
